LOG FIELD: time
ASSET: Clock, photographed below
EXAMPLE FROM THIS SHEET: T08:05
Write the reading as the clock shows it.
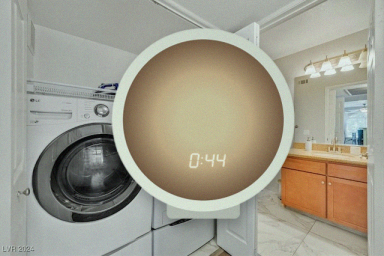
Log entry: T00:44
